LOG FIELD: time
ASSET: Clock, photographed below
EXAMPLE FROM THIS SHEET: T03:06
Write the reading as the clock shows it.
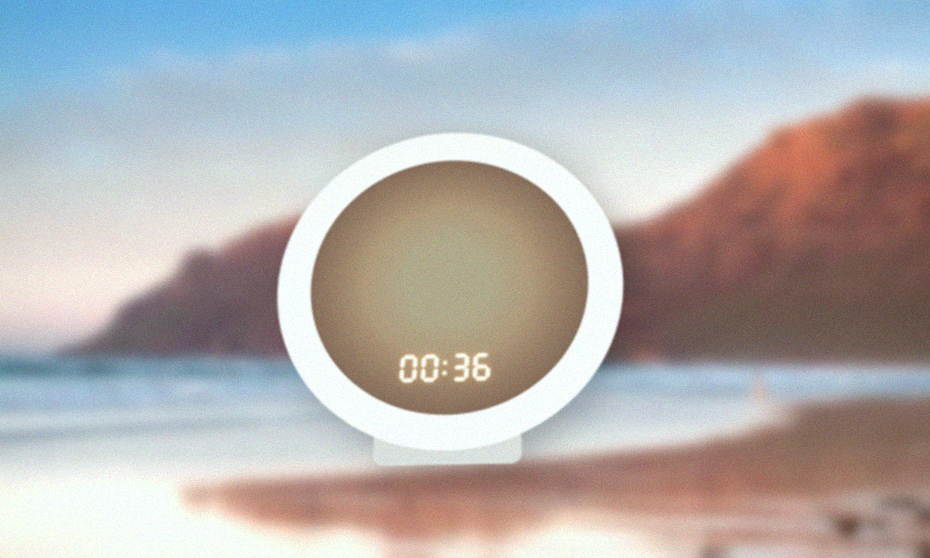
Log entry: T00:36
